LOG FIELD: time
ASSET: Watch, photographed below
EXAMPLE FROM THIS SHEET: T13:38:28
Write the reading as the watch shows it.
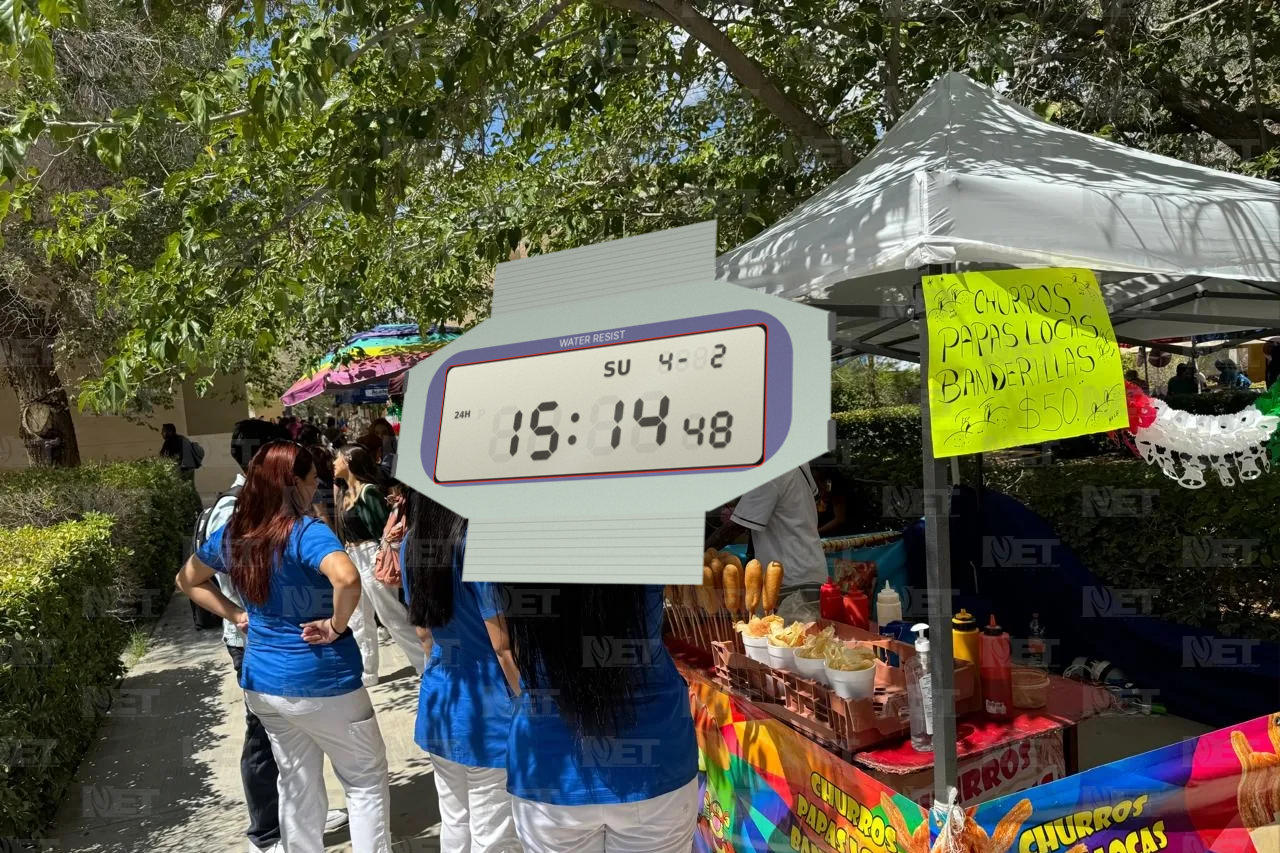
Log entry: T15:14:48
